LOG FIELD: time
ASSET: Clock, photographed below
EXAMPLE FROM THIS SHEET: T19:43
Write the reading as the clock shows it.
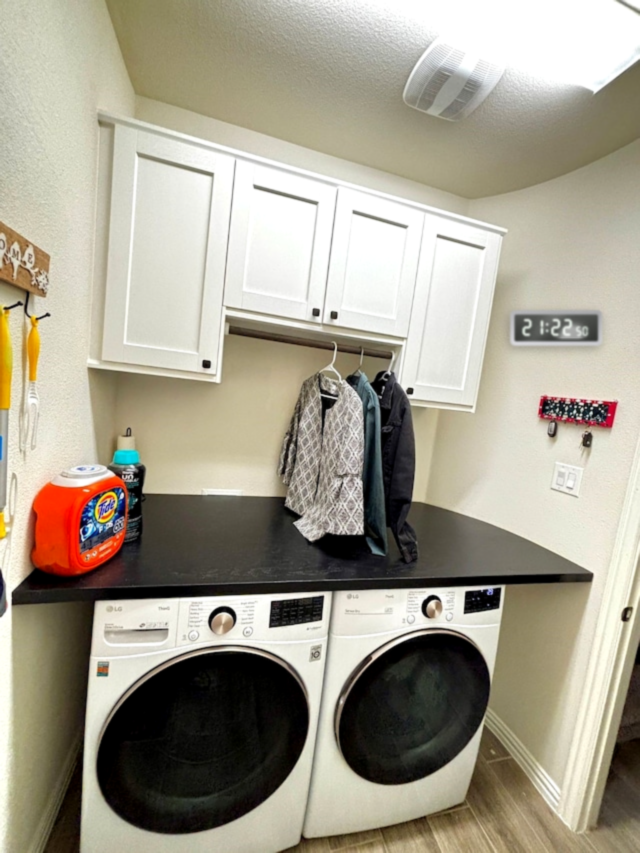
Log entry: T21:22
